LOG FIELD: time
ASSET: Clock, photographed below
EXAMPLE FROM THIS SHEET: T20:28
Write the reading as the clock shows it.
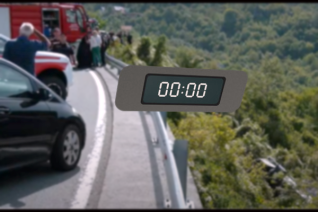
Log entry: T00:00
